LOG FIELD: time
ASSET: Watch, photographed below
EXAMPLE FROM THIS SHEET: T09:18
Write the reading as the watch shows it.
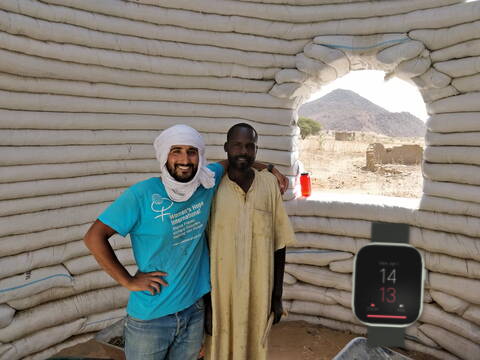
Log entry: T14:13
